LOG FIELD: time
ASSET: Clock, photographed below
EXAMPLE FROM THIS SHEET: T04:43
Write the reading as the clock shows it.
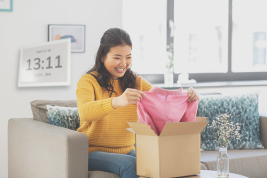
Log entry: T13:11
